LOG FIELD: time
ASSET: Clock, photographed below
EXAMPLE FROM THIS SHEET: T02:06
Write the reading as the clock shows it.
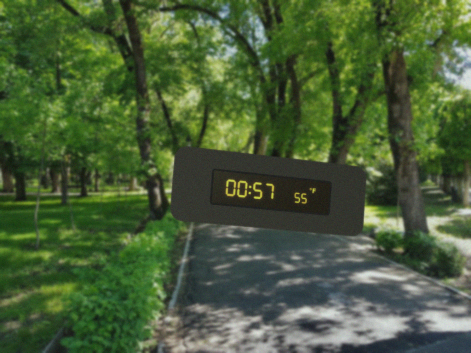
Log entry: T00:57
